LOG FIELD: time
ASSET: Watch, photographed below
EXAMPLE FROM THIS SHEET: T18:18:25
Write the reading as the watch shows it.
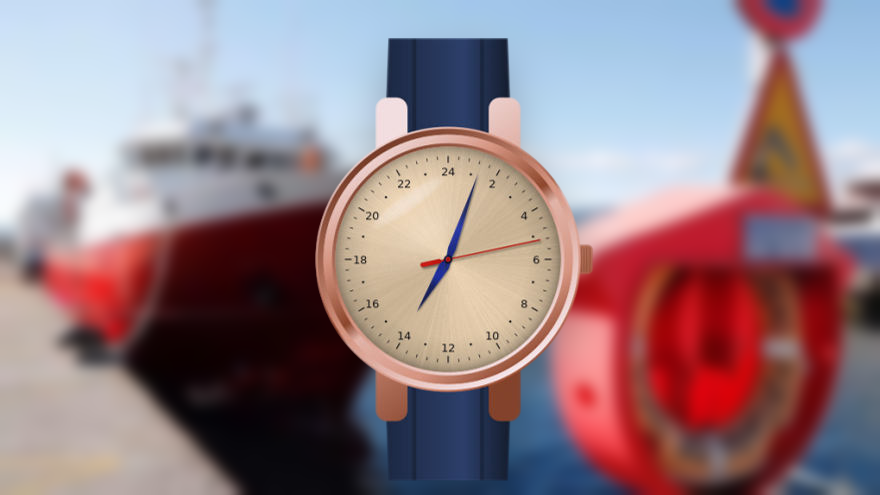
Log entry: T14:03:13
